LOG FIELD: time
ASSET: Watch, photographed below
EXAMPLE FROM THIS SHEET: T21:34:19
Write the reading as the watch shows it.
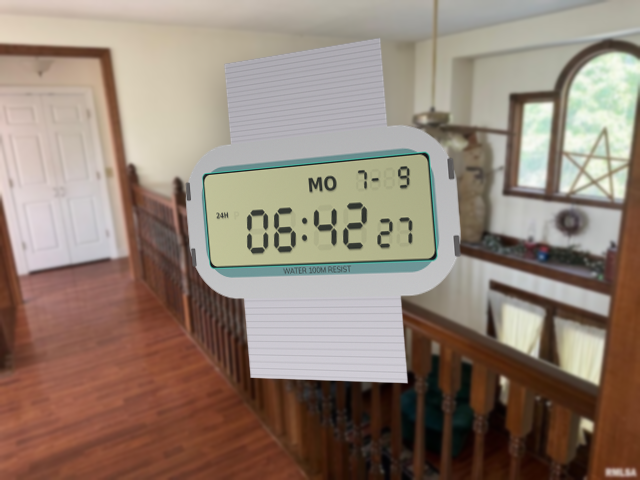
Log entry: T06:42:27
